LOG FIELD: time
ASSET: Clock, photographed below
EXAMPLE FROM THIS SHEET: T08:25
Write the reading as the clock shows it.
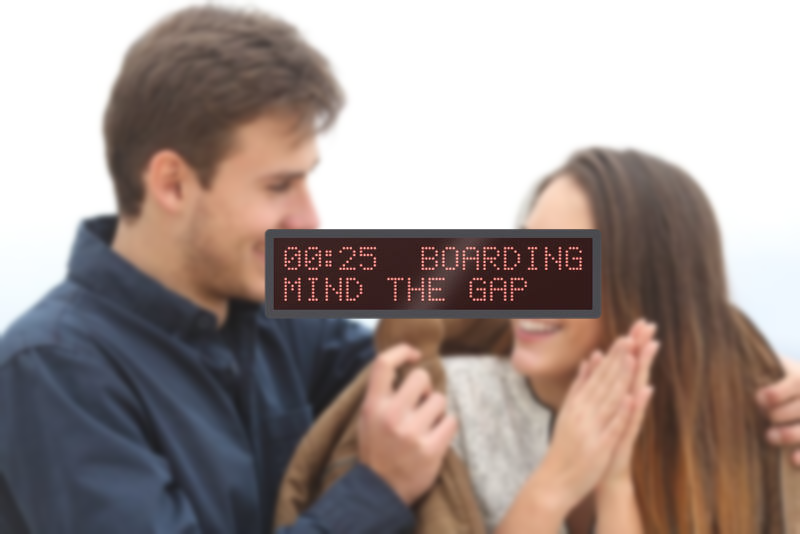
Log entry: T00:25
